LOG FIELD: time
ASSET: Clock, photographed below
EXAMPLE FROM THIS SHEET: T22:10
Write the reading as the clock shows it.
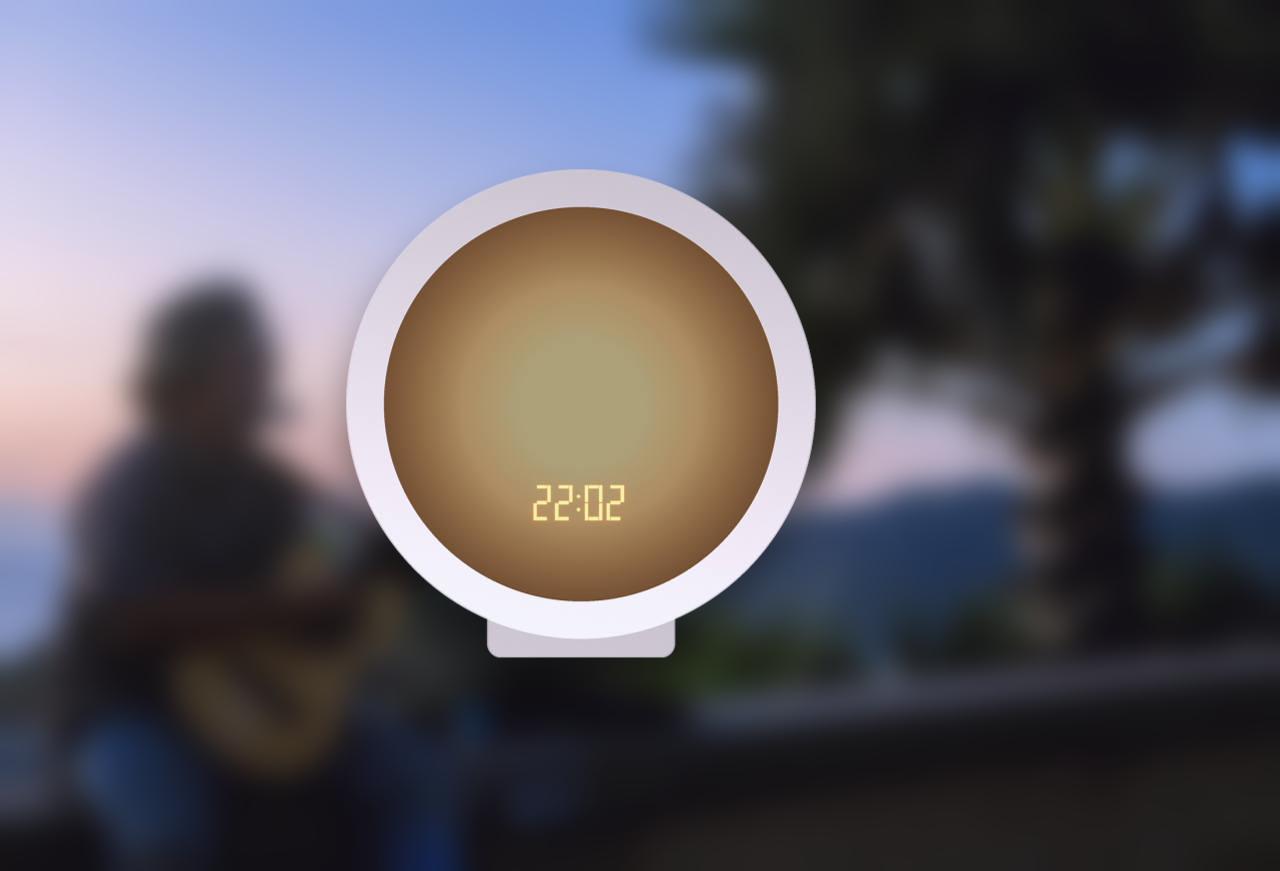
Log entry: T22:02
